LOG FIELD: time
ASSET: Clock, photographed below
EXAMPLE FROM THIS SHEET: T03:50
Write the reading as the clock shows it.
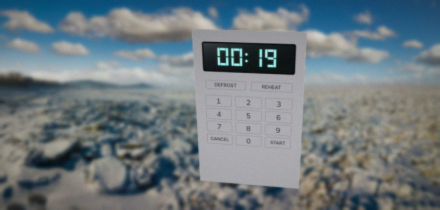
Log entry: T00:19
